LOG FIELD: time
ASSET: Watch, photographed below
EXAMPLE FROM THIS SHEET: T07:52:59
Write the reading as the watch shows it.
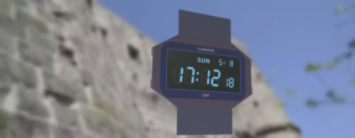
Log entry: T17:12:18
